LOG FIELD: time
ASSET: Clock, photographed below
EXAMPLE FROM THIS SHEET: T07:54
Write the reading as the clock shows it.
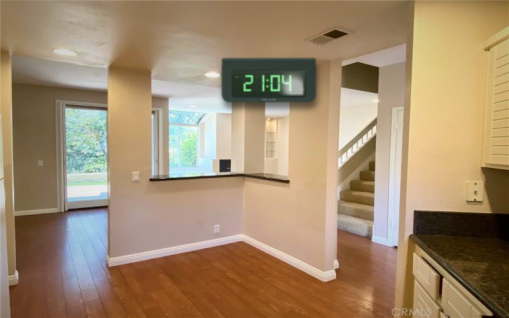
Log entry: T21:04
